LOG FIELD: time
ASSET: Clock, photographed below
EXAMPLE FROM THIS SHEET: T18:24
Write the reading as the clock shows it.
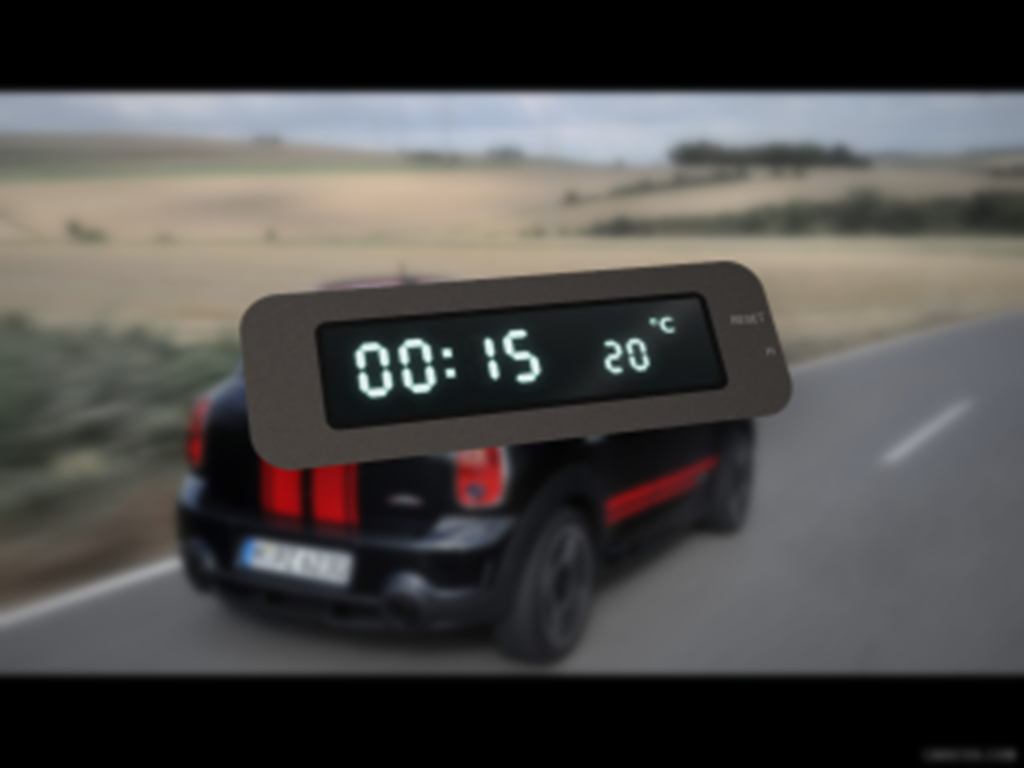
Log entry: T00:15
